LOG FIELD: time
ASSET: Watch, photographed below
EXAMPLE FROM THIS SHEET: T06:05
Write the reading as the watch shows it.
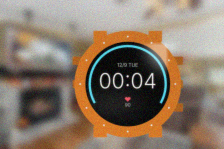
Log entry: T00:04
